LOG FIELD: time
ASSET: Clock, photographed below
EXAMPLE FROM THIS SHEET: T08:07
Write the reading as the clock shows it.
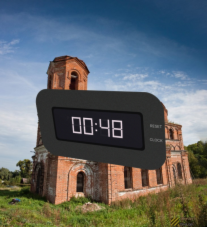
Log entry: T00:48
